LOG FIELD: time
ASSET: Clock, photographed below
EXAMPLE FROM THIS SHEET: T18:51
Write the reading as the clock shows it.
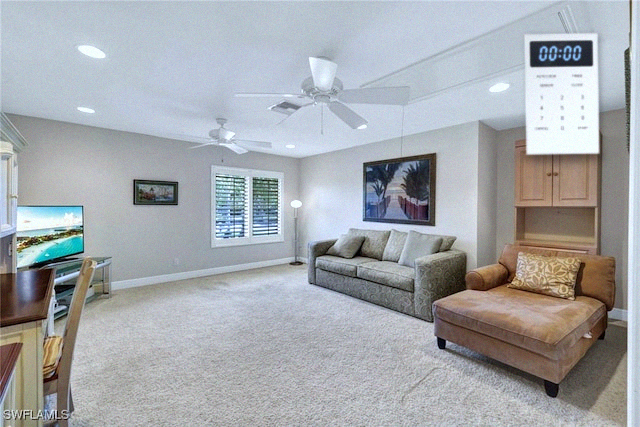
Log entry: T00:00
